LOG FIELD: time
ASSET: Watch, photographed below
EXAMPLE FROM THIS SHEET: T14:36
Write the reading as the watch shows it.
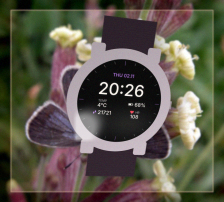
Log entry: T20:26
